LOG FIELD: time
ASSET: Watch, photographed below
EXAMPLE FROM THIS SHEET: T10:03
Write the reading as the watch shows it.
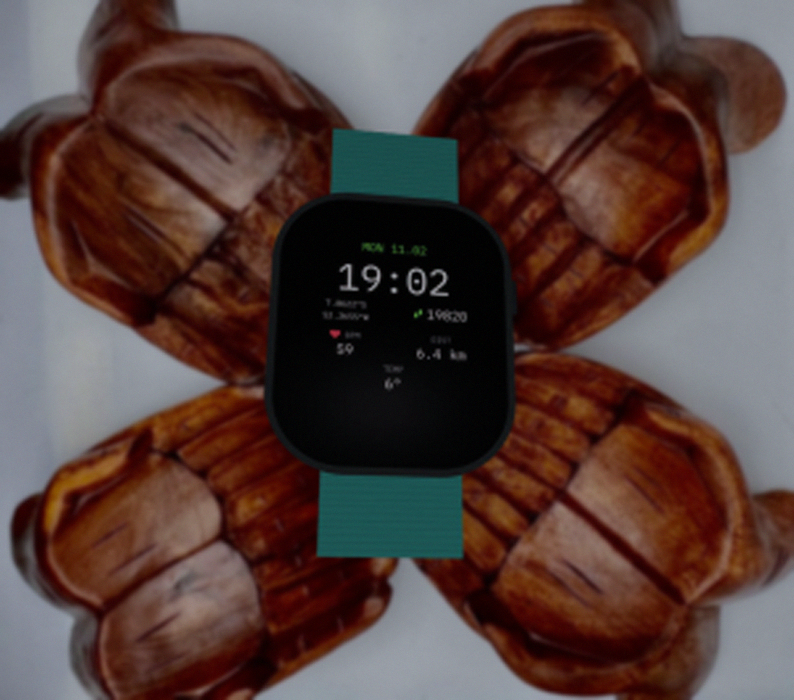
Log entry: T19:02
